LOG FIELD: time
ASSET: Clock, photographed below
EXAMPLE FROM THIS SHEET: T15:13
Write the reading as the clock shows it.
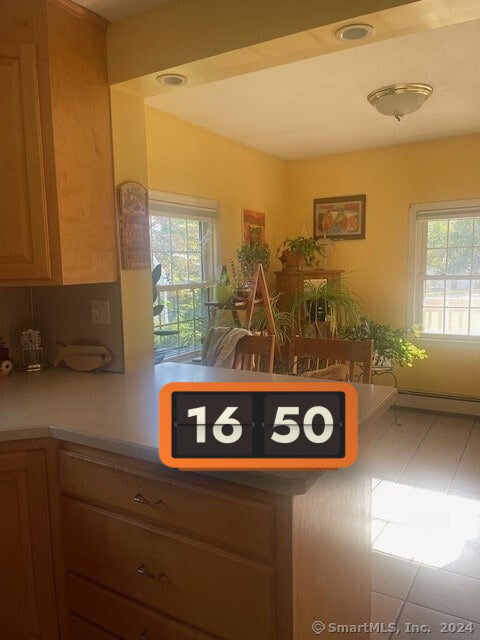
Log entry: T16:50
